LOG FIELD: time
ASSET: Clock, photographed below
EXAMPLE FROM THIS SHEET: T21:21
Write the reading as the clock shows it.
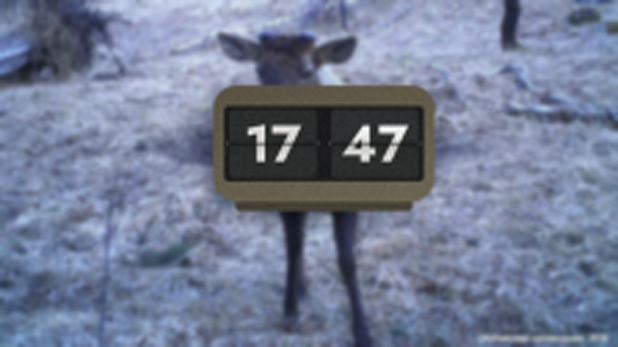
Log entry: T17:47
